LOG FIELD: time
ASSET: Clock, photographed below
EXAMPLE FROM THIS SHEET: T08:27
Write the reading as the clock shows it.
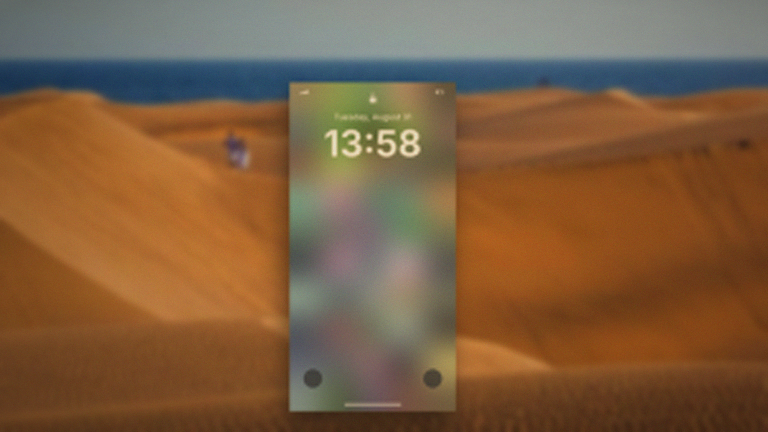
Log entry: T13:58
